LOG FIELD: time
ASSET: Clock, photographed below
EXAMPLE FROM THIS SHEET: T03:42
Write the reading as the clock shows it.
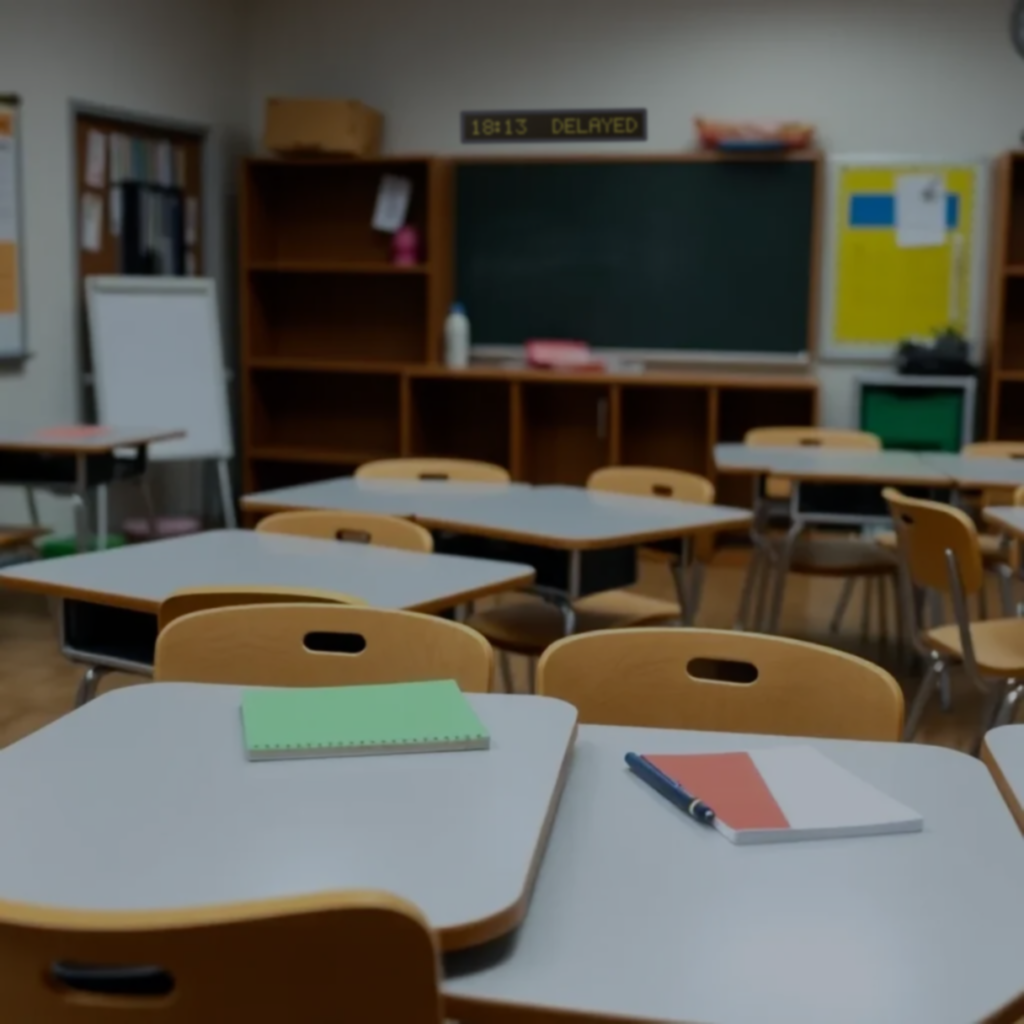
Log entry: T18:13
